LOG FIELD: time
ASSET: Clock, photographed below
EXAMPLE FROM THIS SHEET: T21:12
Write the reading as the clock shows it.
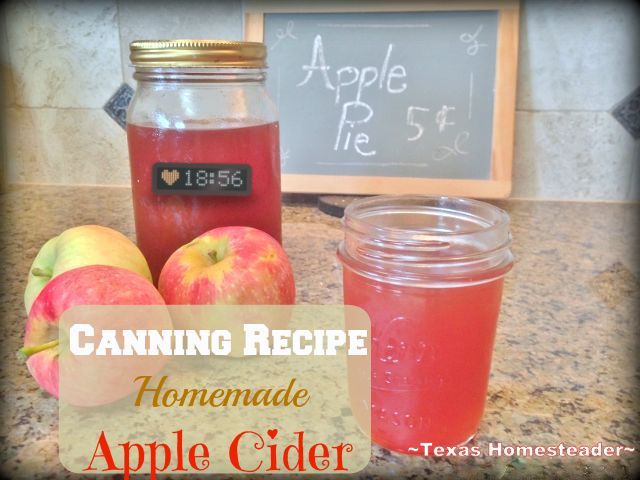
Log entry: T18:56
